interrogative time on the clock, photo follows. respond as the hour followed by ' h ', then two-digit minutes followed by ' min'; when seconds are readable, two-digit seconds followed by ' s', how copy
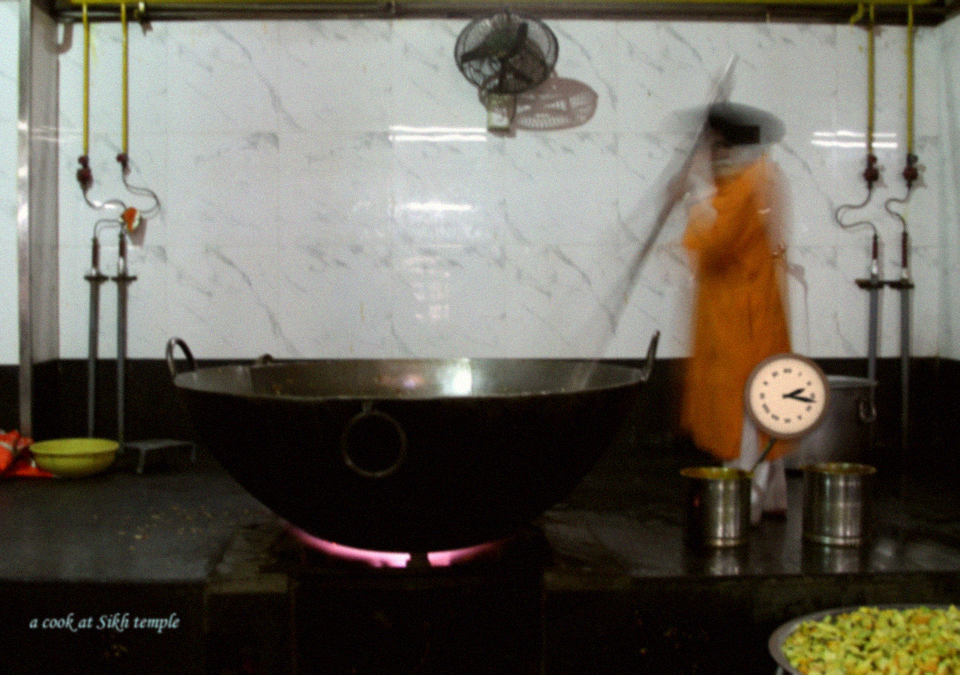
2 h 17 min
